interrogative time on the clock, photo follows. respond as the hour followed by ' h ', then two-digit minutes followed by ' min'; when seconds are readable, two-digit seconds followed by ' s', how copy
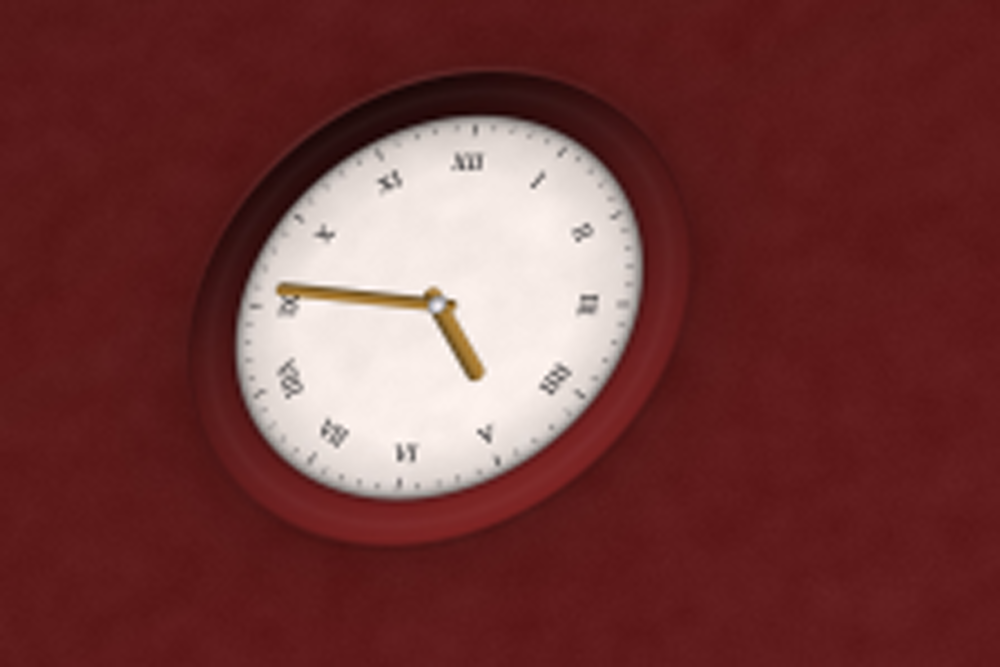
4 h 46 min
